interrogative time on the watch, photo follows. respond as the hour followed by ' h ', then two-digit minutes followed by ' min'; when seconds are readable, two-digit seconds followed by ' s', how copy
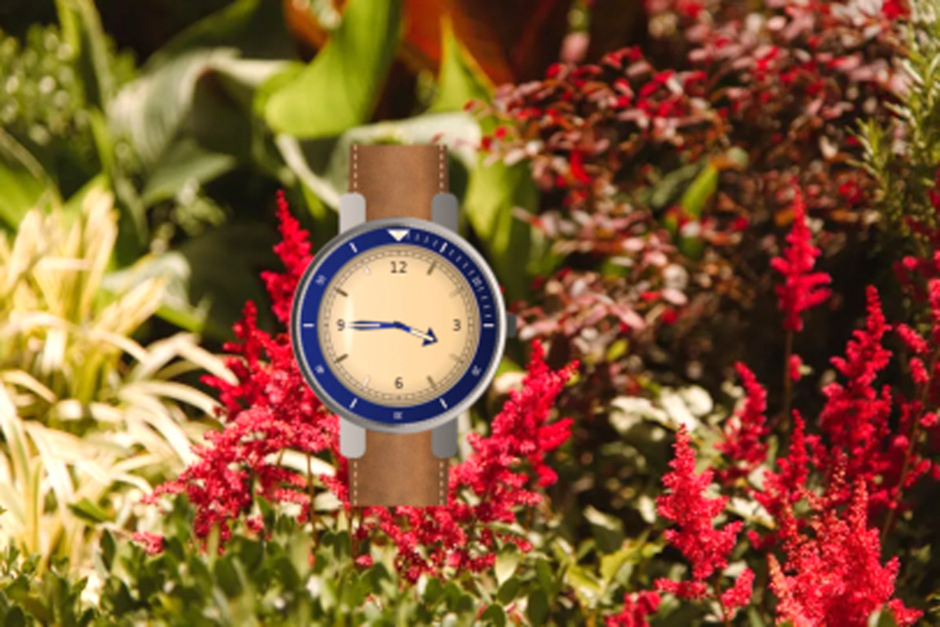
3 h 45 min
